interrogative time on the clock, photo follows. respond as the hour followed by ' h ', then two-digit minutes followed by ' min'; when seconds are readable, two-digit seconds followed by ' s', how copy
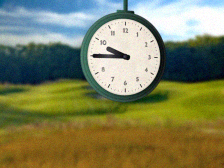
9 h 45 min
